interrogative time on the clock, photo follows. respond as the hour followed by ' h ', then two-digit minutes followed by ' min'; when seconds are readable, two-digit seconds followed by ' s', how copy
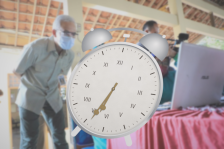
6 h 34 min
